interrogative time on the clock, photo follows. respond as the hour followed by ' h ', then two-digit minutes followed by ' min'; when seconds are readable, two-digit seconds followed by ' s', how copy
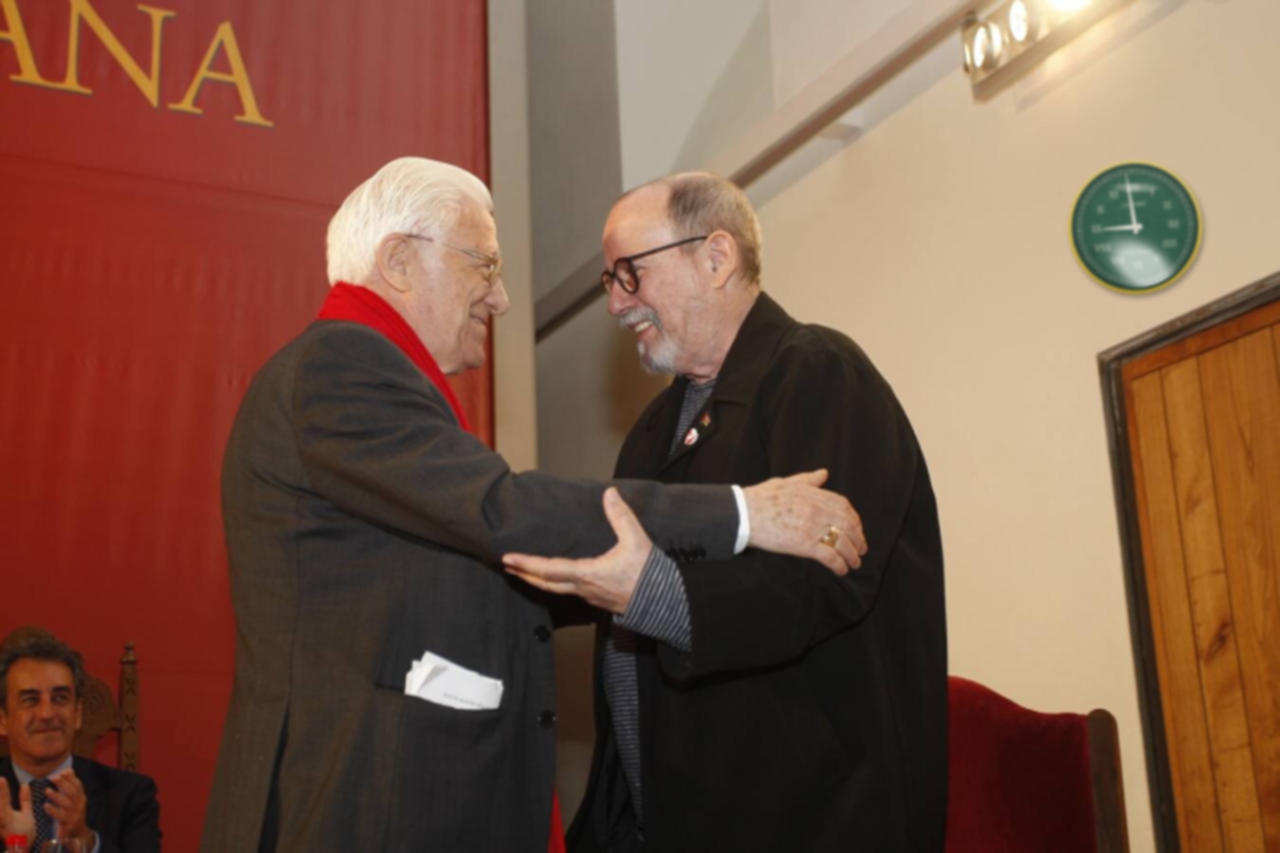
8 h 59 min
